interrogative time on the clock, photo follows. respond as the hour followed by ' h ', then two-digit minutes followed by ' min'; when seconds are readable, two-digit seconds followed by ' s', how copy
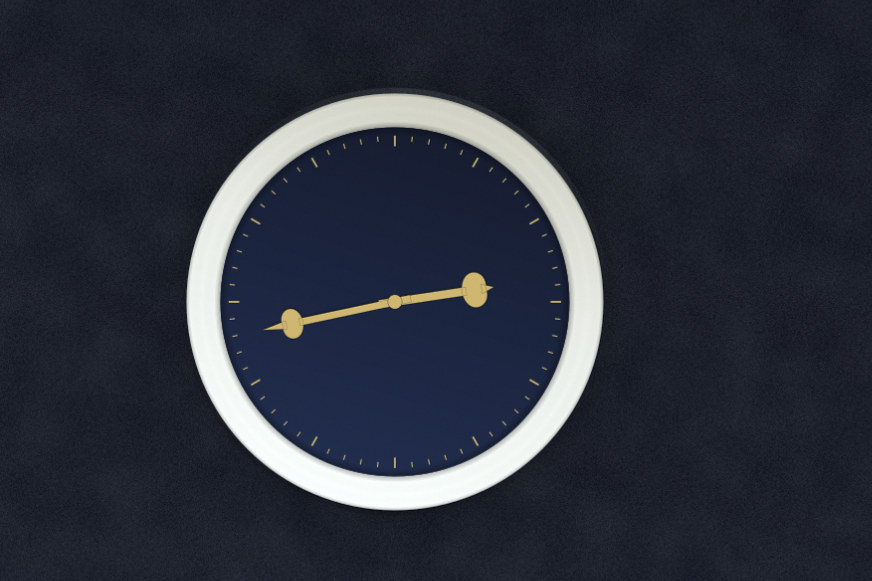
2 h 43 min
